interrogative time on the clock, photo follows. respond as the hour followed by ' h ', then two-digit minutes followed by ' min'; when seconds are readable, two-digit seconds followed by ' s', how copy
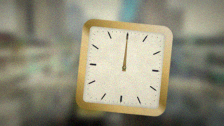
12 h 00 min
